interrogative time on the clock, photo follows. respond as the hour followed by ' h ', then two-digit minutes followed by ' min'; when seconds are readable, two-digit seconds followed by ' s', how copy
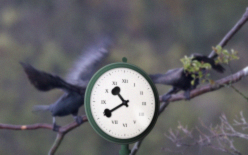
10 h 40 min
